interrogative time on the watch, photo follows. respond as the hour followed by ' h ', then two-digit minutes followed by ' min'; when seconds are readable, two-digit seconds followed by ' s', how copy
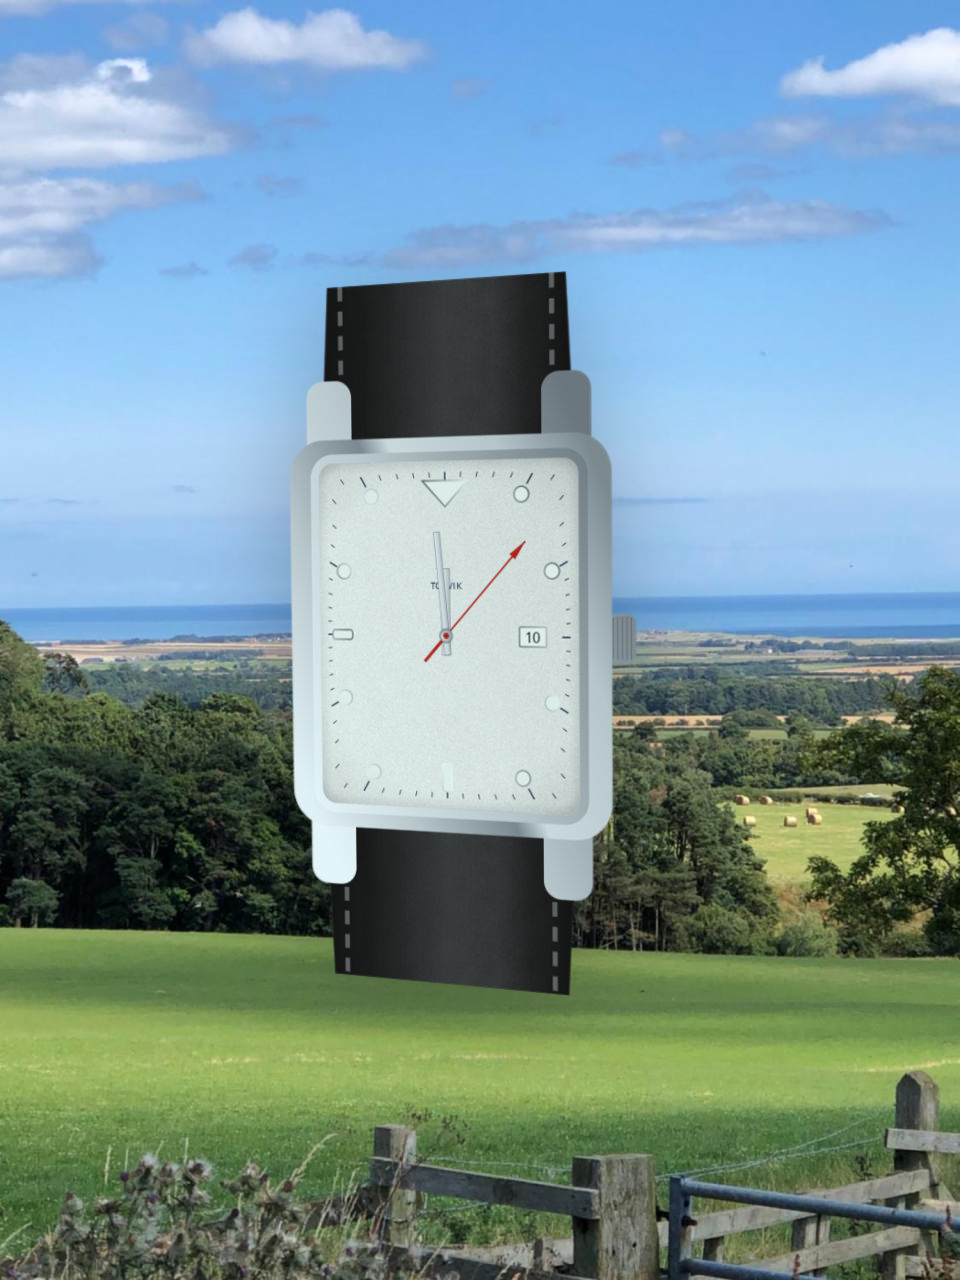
11 h 59 min 07 s
